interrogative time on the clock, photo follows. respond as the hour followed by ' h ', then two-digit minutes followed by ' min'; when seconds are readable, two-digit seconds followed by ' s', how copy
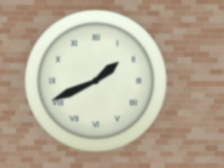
1 h 41 min
